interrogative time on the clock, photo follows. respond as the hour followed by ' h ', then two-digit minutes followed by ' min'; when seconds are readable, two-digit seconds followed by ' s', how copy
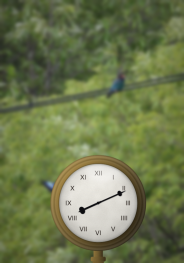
8 h 11 min
